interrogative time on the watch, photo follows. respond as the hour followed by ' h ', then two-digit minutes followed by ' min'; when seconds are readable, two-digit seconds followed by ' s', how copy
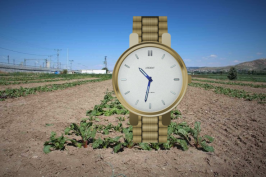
10 h 32 min
